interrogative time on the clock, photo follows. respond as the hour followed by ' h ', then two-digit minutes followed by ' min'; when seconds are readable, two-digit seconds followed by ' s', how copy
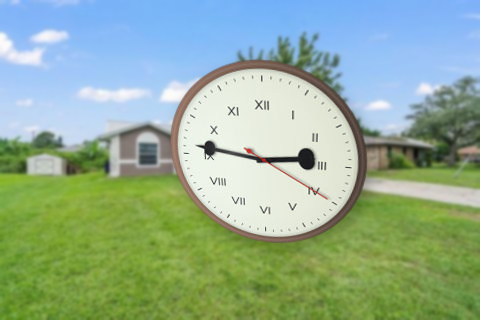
2 h 46 min 20 s
